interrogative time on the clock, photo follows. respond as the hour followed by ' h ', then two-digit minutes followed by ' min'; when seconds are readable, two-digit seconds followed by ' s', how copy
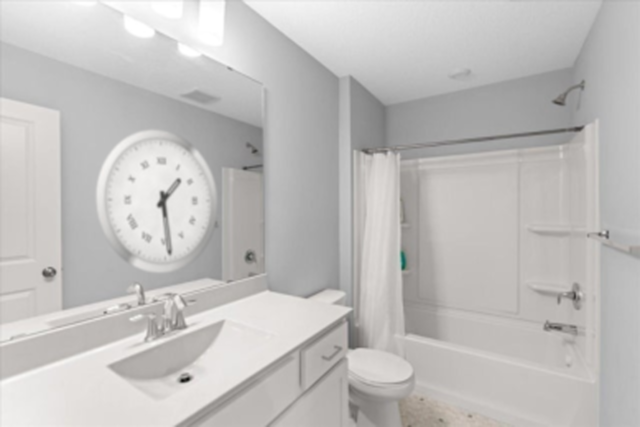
1 h 29 min
